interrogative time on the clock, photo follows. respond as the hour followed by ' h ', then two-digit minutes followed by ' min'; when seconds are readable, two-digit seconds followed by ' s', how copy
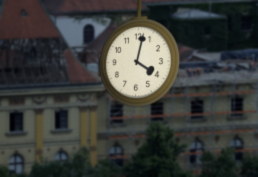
4 h 02 min
